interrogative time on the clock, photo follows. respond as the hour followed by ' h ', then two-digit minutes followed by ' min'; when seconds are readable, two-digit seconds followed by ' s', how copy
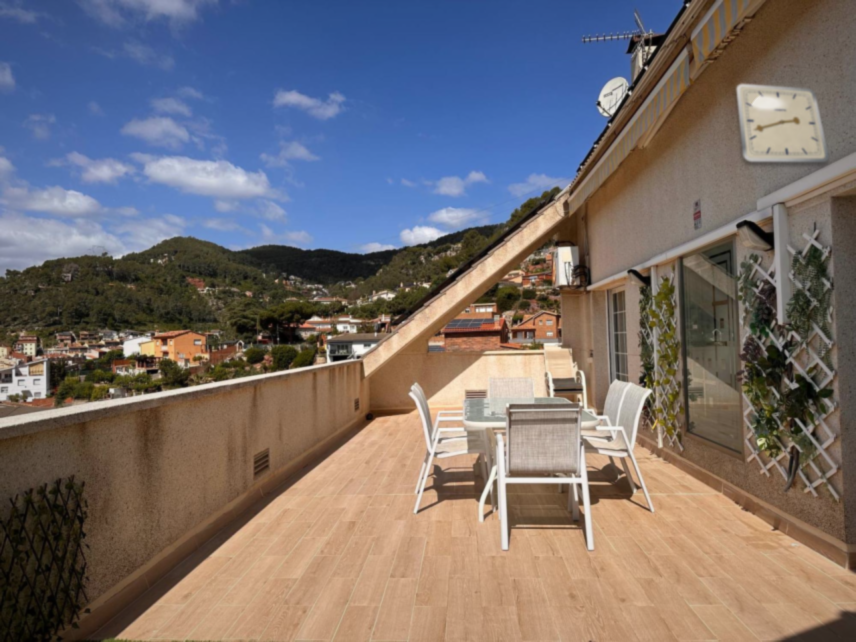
2 h 42 min
